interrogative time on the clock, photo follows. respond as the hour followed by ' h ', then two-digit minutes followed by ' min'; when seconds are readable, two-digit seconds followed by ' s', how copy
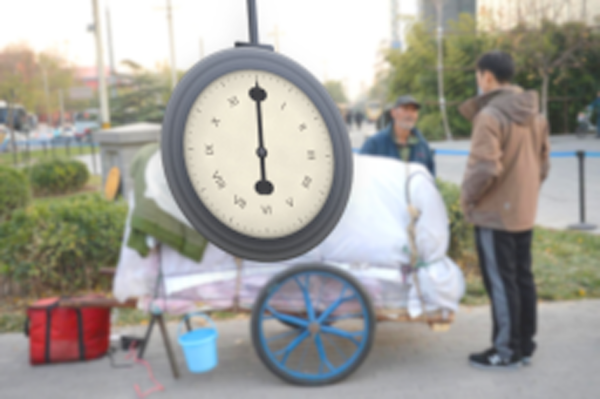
6 h 00 min
